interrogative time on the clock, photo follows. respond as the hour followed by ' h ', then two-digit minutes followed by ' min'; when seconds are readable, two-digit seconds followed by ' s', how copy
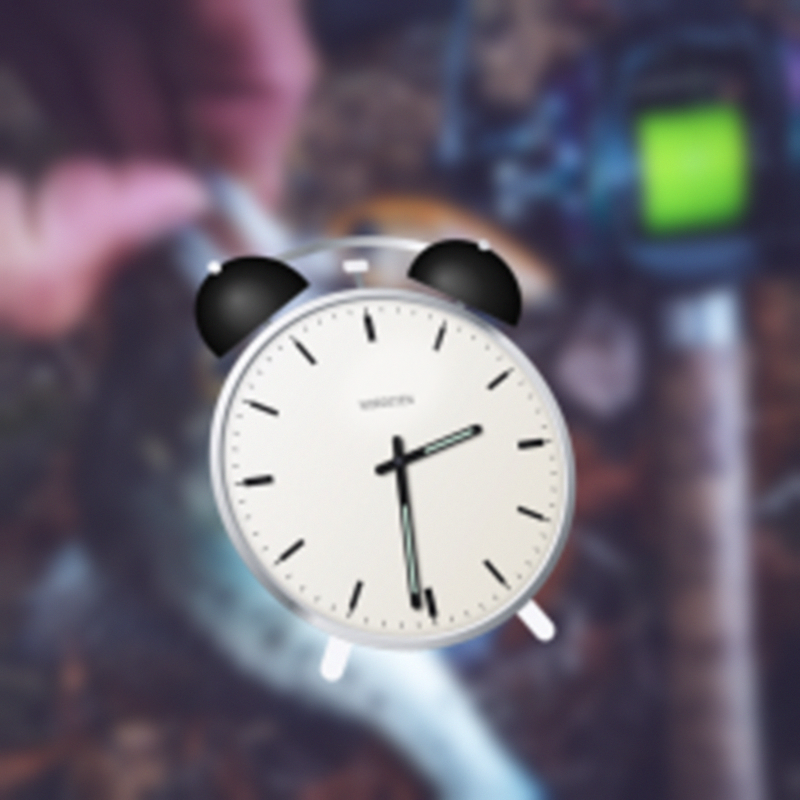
2 h 31 min
